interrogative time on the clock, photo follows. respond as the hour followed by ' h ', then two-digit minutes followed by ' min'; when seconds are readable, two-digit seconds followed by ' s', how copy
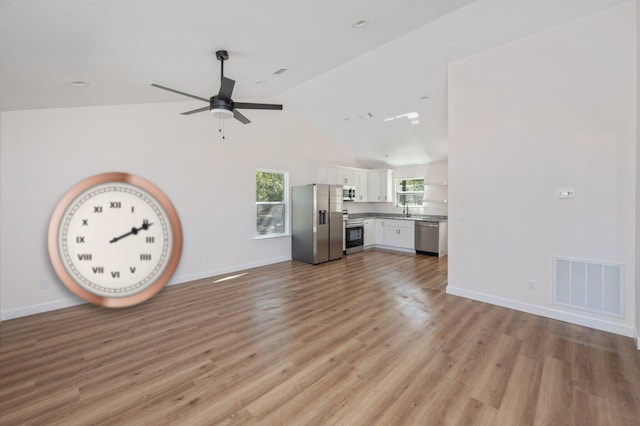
2 h 11 min
